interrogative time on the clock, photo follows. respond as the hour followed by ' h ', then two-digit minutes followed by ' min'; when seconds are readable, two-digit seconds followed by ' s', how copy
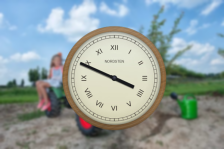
3 h 49 min
